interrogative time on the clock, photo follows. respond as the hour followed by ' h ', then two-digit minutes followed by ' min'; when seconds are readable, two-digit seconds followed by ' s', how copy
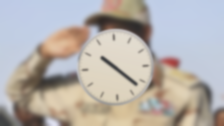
10 h 22 min
